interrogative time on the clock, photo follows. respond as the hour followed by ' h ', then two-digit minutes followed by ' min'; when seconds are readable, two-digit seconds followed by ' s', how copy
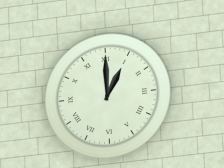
1 h 00 min
